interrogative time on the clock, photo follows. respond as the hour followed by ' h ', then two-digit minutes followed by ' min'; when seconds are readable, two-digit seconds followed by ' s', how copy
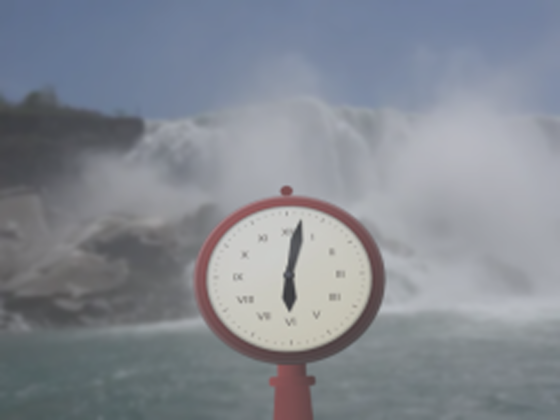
6 h 02 min
